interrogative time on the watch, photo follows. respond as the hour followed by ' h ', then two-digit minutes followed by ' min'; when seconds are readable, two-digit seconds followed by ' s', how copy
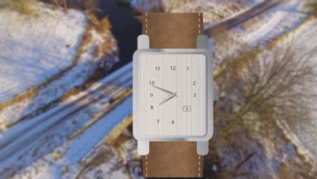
7 h 49 min
